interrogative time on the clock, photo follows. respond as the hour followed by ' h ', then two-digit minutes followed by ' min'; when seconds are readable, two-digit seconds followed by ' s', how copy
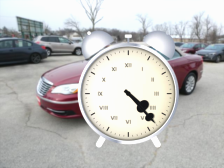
4 h 23 min
